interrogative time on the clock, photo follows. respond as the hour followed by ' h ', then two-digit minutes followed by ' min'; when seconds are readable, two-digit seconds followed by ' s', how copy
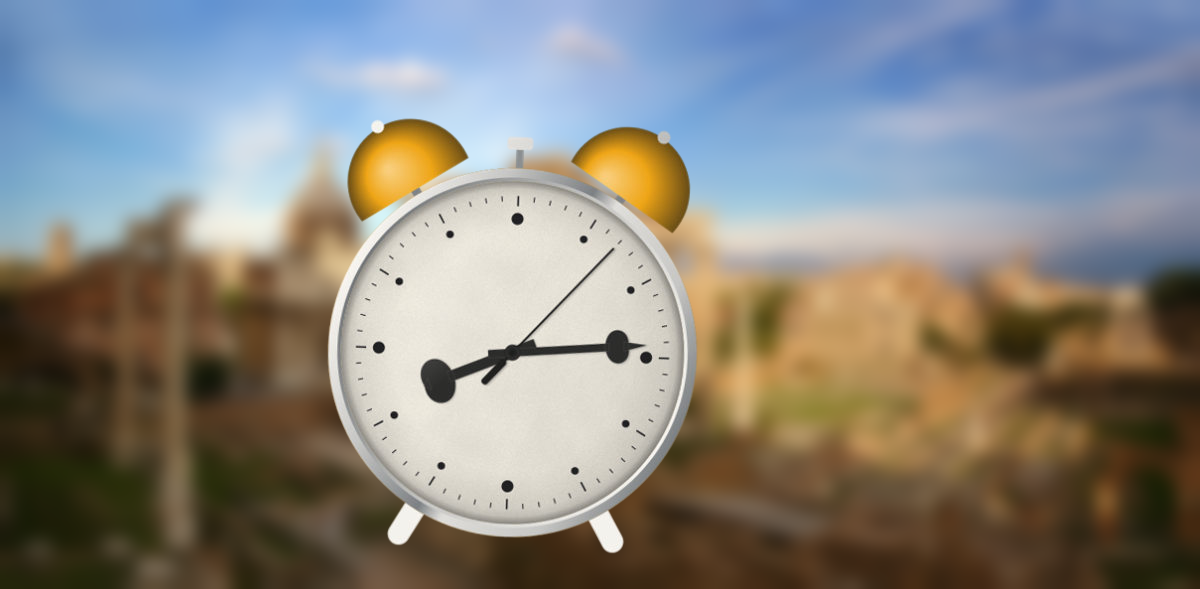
8 h 14 min 07 s
